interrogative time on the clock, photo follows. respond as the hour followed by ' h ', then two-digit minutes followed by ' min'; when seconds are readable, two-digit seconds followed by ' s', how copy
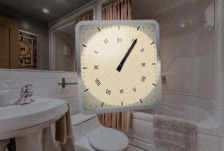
1 h 06 min
